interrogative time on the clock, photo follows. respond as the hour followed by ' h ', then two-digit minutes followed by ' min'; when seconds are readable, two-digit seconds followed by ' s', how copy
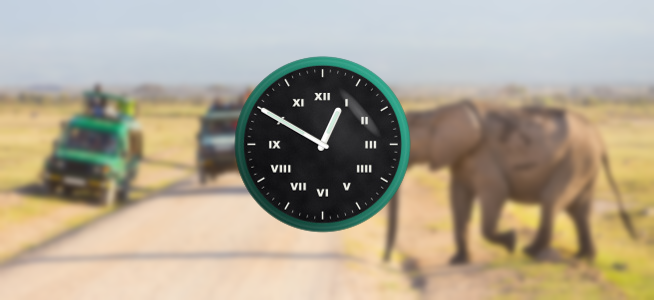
12 h 50 min
